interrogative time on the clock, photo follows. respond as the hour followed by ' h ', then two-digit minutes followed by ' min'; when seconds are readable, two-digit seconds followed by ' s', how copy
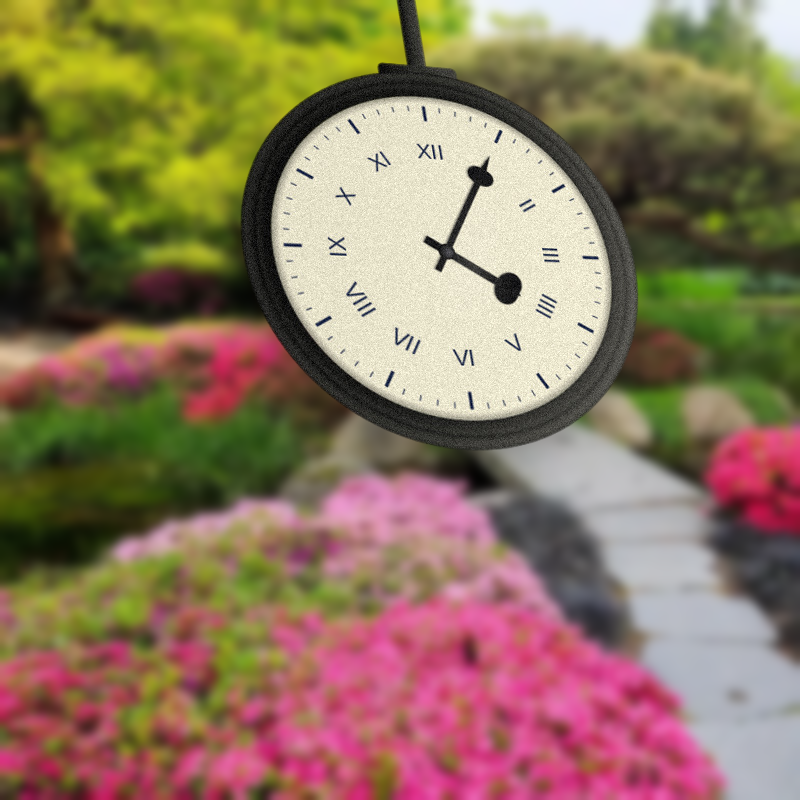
4 h 05 min
